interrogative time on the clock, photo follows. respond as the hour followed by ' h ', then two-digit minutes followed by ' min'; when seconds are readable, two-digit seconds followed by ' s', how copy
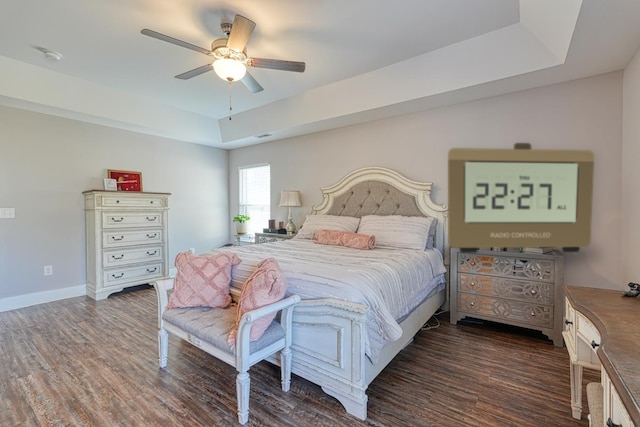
22 h 27 min
